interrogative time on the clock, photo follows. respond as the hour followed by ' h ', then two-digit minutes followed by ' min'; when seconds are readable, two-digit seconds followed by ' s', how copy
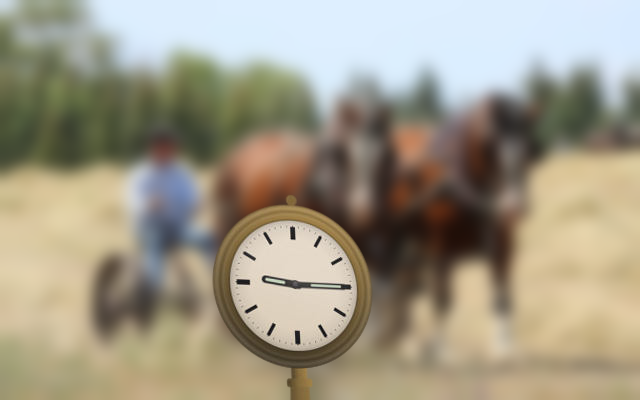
9 h 15 min
